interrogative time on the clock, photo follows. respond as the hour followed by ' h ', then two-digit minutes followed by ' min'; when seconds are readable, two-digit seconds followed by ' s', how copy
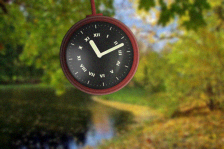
11 h 12 min
